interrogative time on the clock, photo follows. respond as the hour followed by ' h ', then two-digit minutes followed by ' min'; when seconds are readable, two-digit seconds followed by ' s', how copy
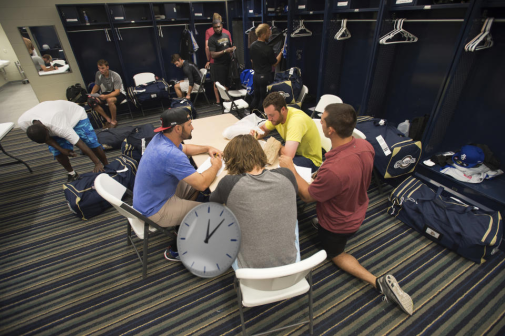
12 h 07 min
